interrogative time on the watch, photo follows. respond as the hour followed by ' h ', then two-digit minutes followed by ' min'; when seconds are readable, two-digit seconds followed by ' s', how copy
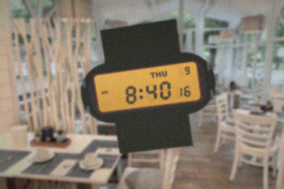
8 h 40 min 16 s
